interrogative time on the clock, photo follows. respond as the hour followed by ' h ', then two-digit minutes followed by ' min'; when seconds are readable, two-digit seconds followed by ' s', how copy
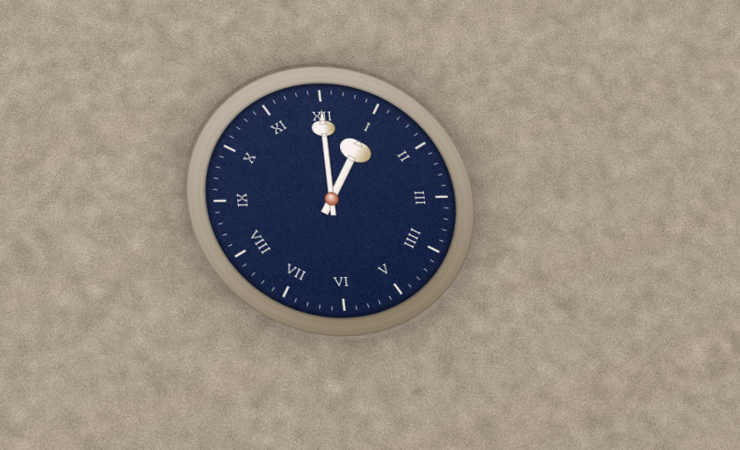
1 h 00 min
